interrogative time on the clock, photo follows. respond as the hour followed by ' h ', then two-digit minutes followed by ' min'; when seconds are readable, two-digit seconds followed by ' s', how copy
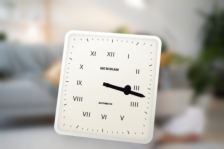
3 h 17 min
